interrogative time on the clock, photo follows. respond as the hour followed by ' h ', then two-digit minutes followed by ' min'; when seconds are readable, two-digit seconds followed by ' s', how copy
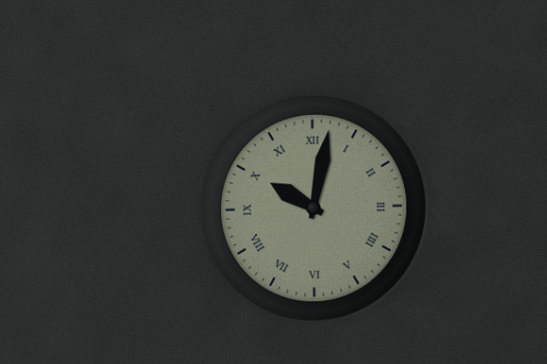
10 h 02 min
